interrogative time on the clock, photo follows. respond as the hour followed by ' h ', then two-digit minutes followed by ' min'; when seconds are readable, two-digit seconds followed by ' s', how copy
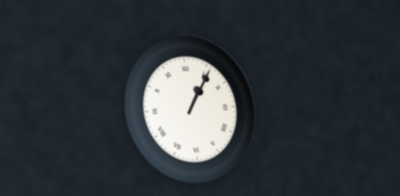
1 h 06 min
